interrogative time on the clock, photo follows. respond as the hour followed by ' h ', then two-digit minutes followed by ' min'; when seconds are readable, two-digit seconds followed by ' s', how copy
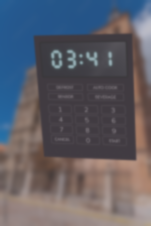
3 h 41 min
